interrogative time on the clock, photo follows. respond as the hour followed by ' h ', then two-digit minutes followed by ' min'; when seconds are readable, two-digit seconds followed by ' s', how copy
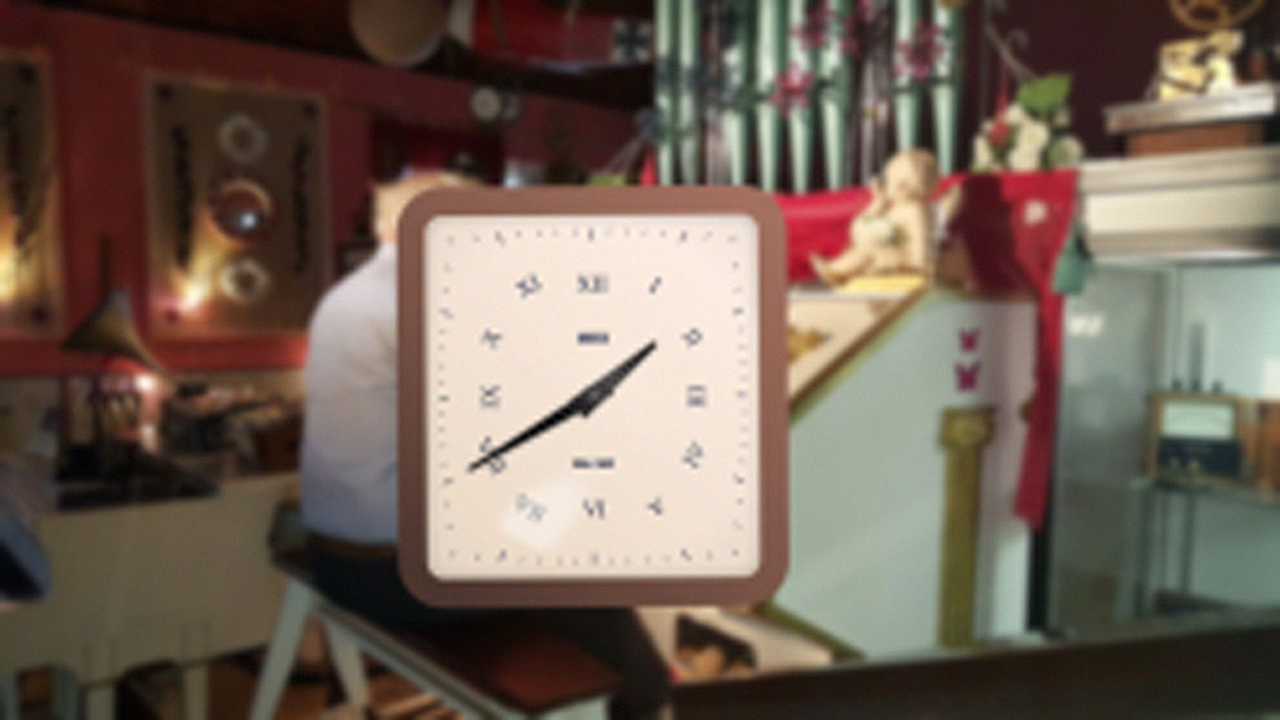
1 h 40 min
